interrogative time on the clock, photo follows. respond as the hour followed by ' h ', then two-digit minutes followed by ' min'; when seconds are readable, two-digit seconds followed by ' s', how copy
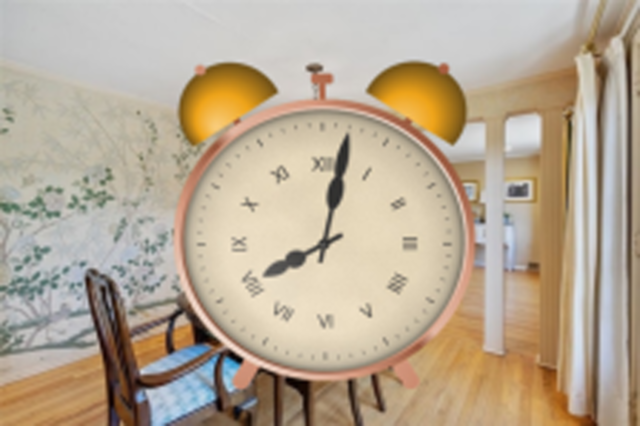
8 h 02 min
